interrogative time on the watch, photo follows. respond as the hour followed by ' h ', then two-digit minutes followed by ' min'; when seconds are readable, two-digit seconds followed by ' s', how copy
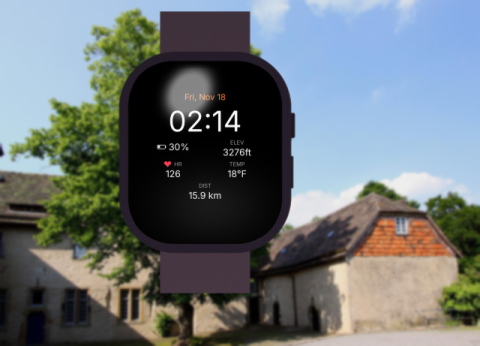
2 h 14 min
